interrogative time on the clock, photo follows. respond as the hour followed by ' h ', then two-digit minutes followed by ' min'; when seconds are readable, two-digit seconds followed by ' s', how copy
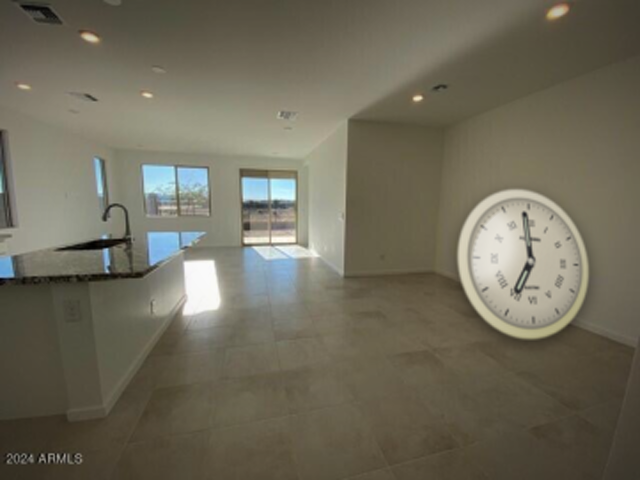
6 h 59 min
